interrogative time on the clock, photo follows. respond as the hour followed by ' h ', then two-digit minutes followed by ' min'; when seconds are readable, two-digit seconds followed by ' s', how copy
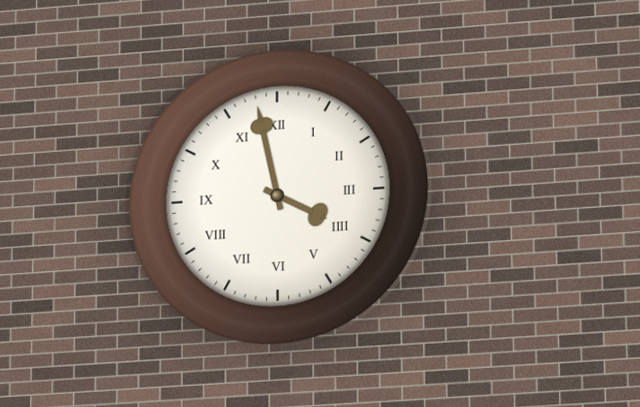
3 h 58 min
